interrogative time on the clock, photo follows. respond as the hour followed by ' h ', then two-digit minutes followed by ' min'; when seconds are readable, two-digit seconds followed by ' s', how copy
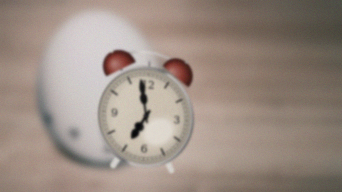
6 h 58 min
